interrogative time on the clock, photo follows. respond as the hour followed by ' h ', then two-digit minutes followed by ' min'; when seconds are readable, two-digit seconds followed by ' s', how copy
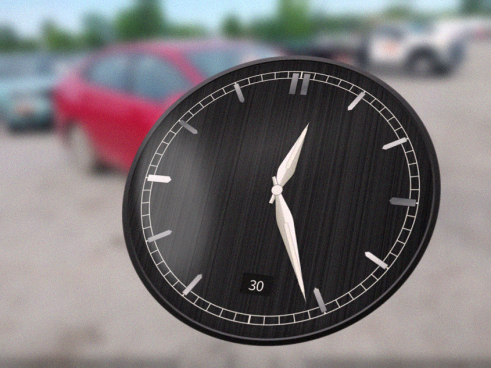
12 h 26 min
